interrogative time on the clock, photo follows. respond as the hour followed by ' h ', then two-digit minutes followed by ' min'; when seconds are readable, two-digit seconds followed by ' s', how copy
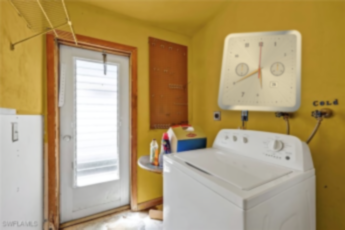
5 h 40 min
